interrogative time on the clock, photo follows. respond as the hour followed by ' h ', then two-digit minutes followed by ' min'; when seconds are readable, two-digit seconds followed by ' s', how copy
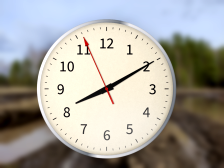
8 h 09 min 56 s
